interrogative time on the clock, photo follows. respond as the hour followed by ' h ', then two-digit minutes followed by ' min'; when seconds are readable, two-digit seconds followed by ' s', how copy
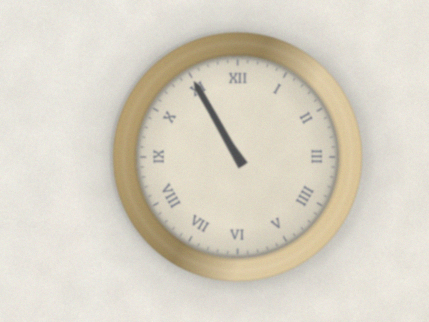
10 h 55 min
